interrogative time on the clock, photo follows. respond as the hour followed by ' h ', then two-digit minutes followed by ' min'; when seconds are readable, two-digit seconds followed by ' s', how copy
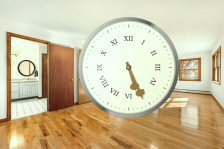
5 h 26 min
